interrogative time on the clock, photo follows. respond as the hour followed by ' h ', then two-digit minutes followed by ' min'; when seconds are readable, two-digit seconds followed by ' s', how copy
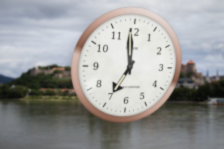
6 h 59 min
